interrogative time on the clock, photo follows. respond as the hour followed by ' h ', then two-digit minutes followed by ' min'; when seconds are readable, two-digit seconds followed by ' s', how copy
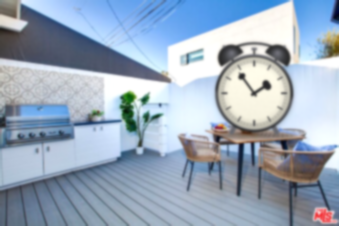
1 h 54 min
